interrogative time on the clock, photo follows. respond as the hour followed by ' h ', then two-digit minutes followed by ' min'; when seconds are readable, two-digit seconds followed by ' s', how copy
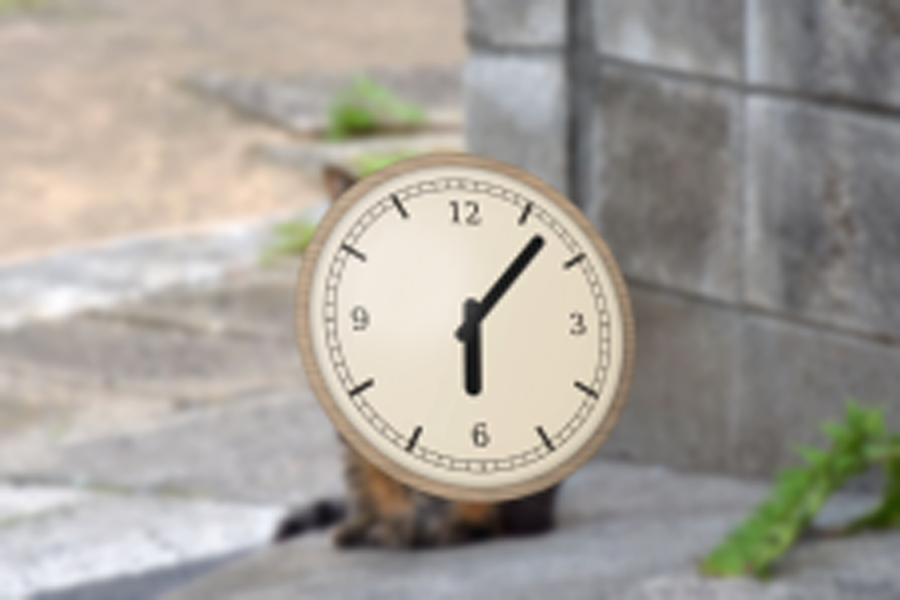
6 h 07 min
